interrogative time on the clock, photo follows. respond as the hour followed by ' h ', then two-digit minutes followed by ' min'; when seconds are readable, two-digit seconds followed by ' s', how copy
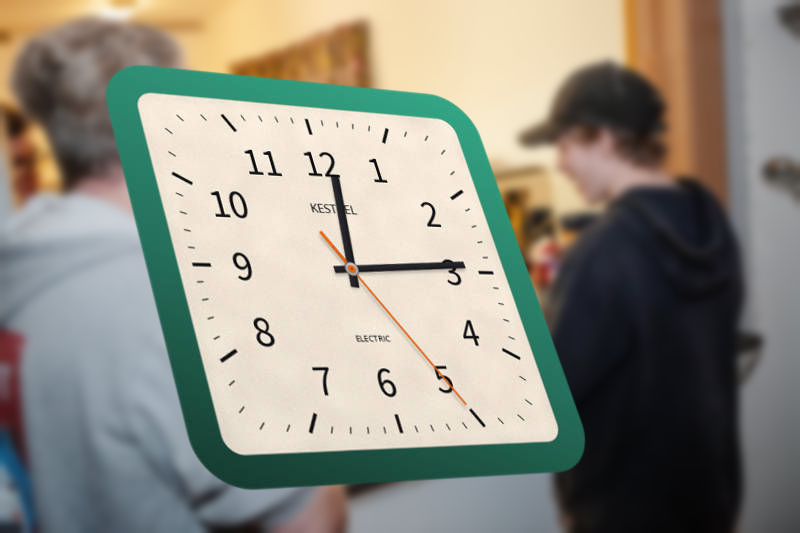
12 h 14 min 25 s
